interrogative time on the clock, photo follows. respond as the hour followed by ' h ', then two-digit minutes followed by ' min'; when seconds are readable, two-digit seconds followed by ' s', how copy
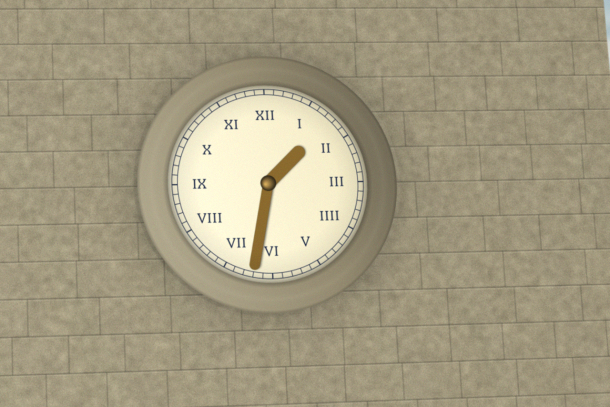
1 h 32 min
